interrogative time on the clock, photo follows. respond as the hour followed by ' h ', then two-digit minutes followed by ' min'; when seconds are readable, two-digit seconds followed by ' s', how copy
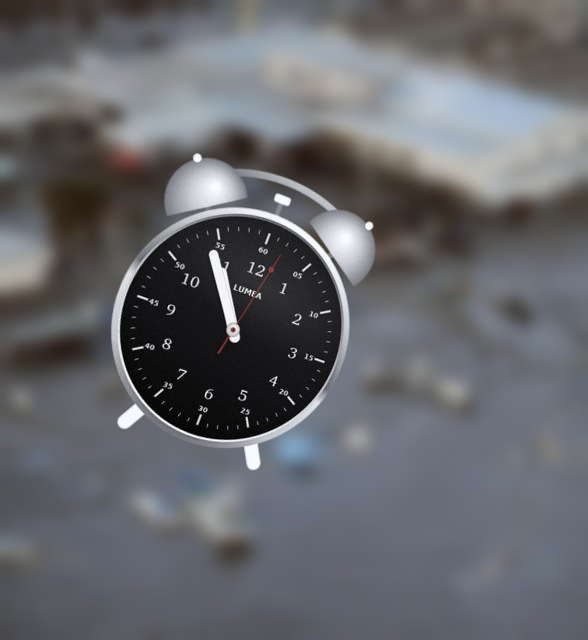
10 h 54 min 02 s
